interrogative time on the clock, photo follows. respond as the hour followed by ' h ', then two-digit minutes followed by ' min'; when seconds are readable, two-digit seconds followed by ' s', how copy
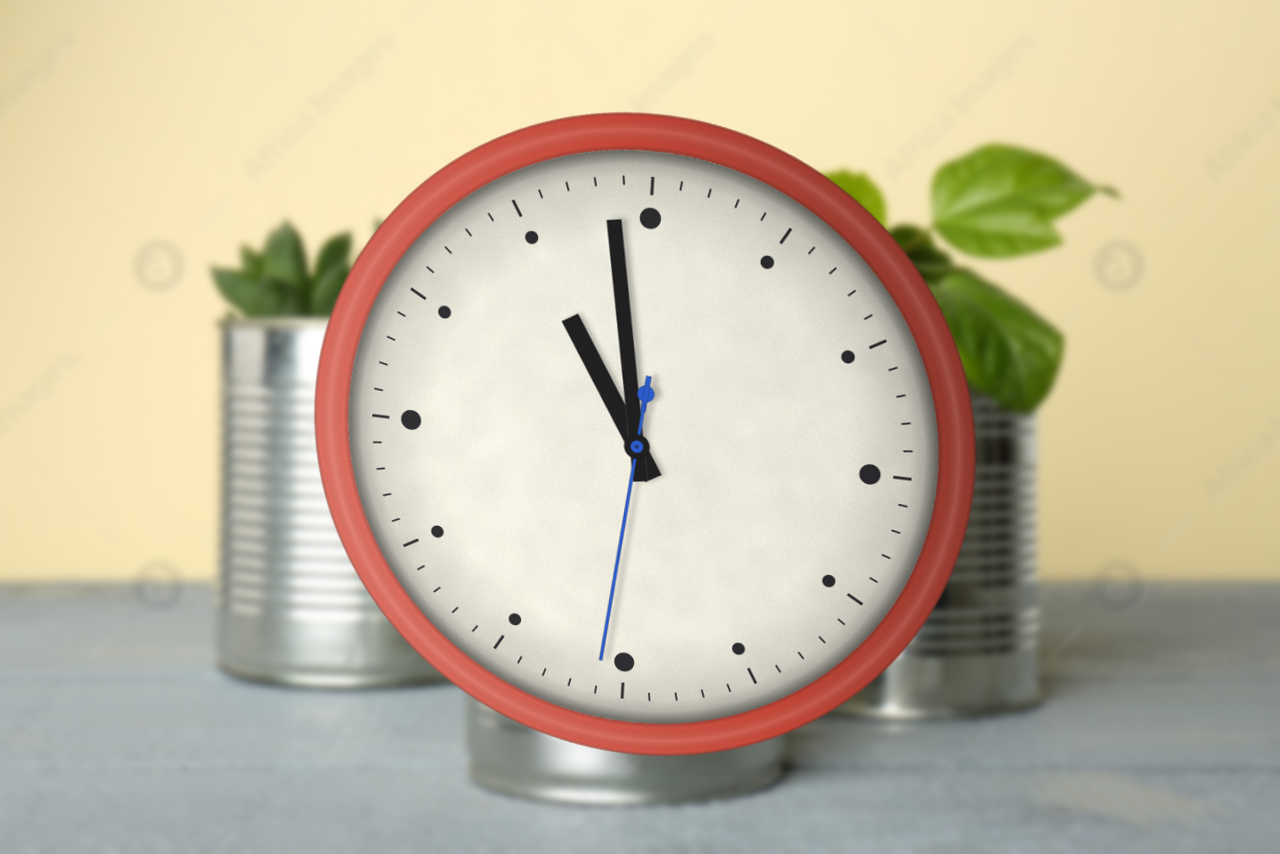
10 h 58 min 31 s
